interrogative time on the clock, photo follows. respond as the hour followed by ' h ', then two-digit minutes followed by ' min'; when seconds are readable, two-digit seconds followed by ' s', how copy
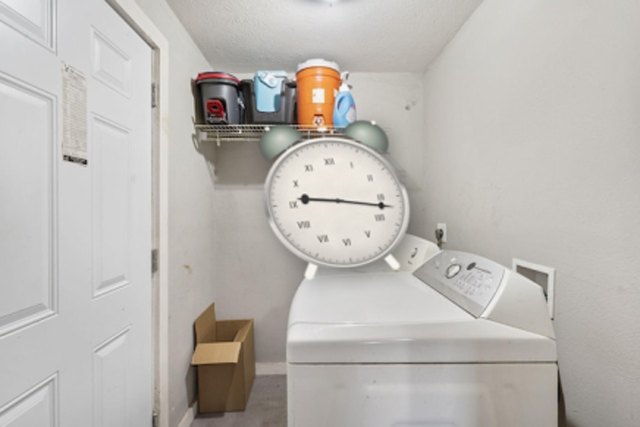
9 h 17 min
